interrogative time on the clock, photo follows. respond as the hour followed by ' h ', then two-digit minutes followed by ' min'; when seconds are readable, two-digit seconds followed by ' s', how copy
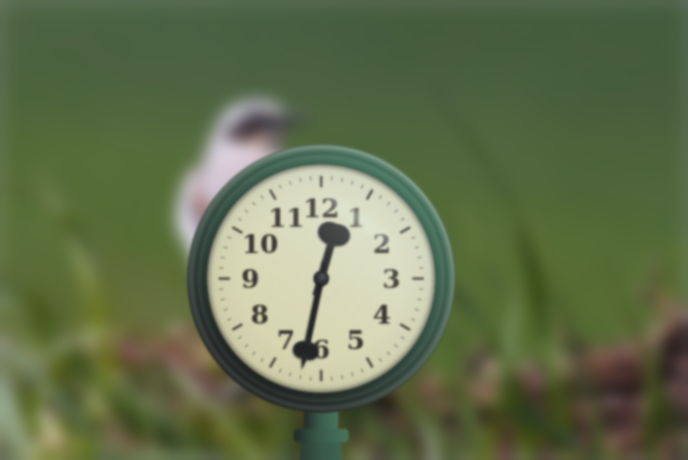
12 h 32 min
